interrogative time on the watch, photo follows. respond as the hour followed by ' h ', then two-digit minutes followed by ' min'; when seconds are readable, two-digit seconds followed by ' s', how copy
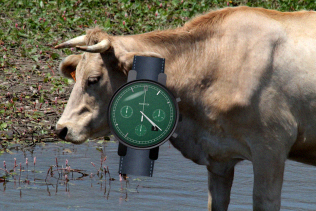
4 h 21 min
